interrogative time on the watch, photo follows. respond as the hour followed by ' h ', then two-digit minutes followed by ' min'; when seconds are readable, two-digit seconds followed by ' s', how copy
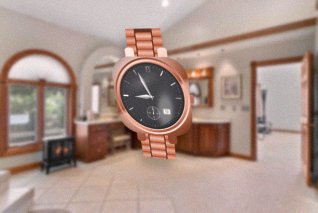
8 h 56 min
